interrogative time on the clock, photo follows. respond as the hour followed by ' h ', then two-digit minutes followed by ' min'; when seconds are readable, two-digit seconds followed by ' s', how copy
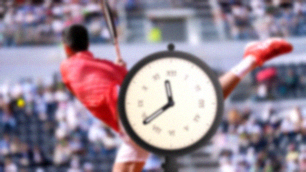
11 h 39 min
